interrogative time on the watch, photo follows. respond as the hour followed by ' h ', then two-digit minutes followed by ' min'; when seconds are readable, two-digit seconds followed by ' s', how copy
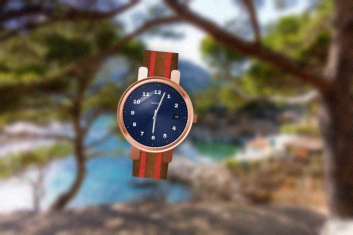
6 h 03 min
